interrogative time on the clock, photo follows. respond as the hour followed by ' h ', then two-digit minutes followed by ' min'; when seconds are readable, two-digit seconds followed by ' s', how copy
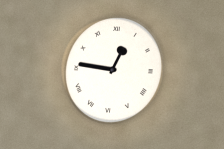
12 h 46 min
